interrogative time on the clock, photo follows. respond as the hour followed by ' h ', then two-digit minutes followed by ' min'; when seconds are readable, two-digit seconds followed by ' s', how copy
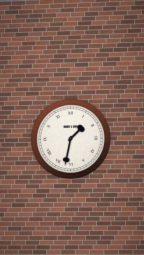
1 h 32 min
